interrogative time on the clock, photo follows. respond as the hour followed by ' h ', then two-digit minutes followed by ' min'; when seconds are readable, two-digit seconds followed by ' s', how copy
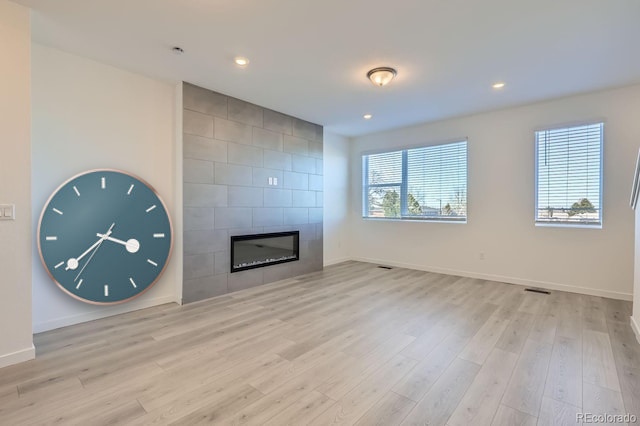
3 h 38 min 36 s
